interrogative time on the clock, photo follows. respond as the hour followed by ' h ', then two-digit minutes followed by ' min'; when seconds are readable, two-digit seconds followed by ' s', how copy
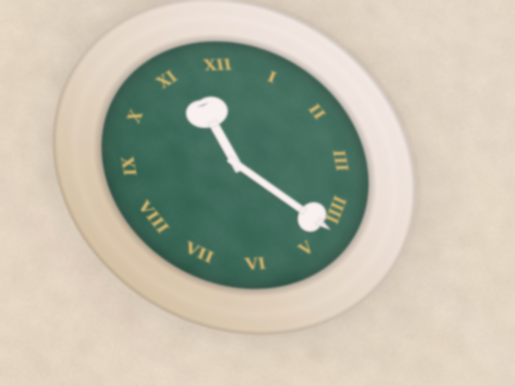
11 h 22 min
